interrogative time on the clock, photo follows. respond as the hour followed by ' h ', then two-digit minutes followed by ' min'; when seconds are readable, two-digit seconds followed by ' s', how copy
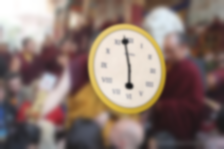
5 h 58 min
